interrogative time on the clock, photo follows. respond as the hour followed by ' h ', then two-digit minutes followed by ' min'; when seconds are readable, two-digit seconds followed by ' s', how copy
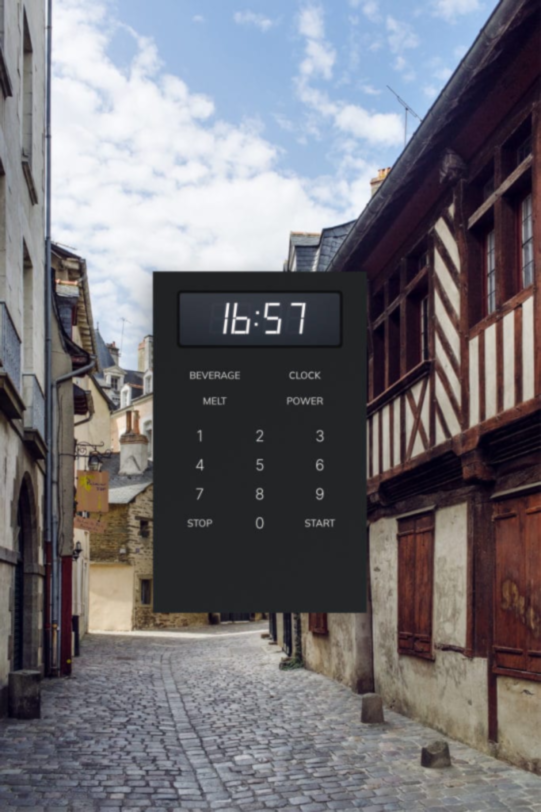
16 h 57 min
